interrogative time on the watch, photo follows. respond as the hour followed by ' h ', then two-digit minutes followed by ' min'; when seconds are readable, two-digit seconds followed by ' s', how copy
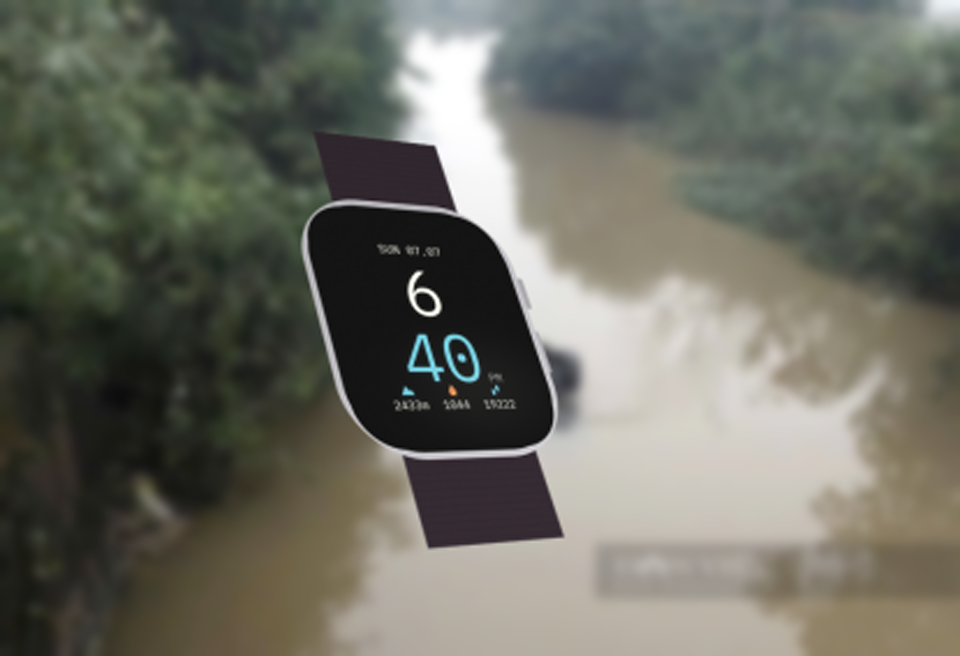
6 h 40 min
